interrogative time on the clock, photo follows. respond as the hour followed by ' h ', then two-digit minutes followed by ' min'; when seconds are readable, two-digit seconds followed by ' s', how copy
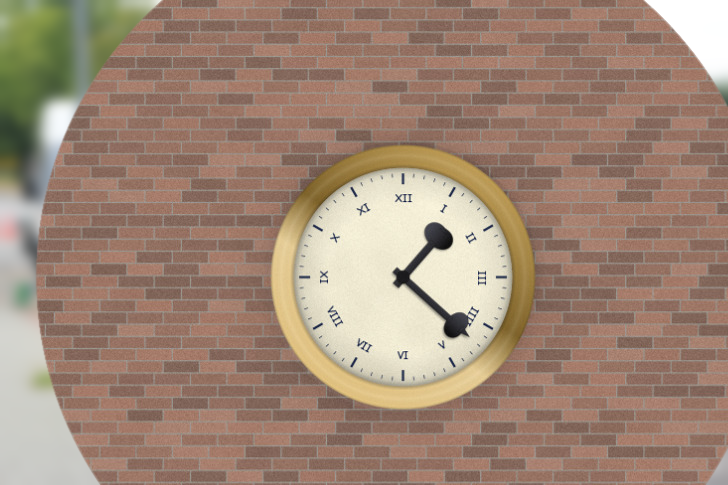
1 h 22 min
